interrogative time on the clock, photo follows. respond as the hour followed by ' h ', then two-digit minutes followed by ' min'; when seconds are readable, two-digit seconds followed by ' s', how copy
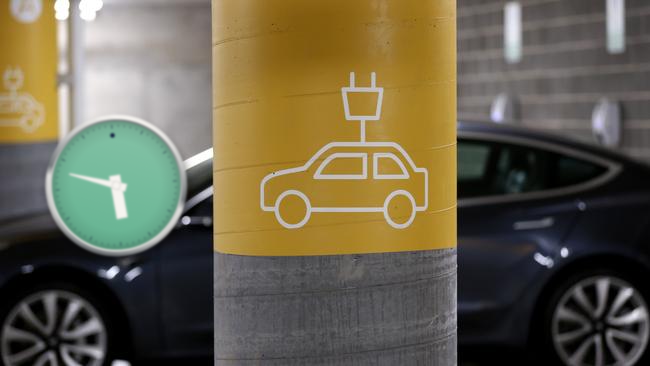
5 h 48 min
